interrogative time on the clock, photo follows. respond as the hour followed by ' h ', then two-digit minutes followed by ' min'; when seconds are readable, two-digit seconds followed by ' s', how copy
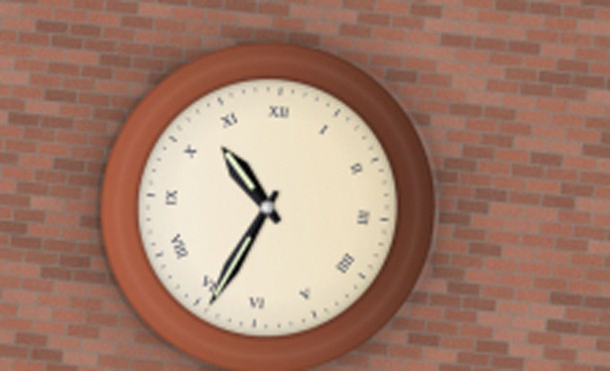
10 h 34 min
